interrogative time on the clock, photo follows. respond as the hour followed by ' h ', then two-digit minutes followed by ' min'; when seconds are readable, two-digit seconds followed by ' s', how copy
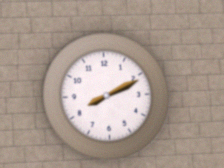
8 h 11 min
